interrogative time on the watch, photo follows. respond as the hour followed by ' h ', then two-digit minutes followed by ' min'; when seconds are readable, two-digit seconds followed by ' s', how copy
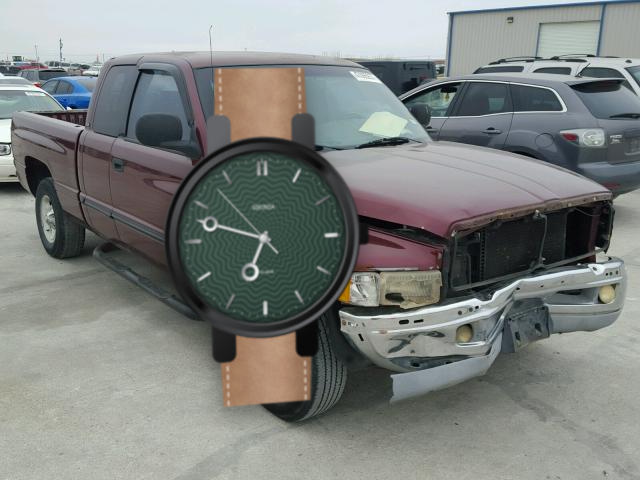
6 h 47 min 53 s
